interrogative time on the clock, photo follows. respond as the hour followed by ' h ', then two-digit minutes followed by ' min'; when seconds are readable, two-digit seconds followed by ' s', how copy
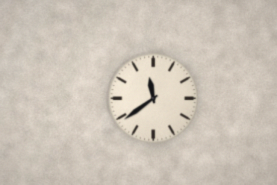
11 h 39 min
